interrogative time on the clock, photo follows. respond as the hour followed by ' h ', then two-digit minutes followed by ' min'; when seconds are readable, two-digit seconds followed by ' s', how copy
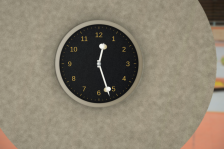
12 h 27 min
